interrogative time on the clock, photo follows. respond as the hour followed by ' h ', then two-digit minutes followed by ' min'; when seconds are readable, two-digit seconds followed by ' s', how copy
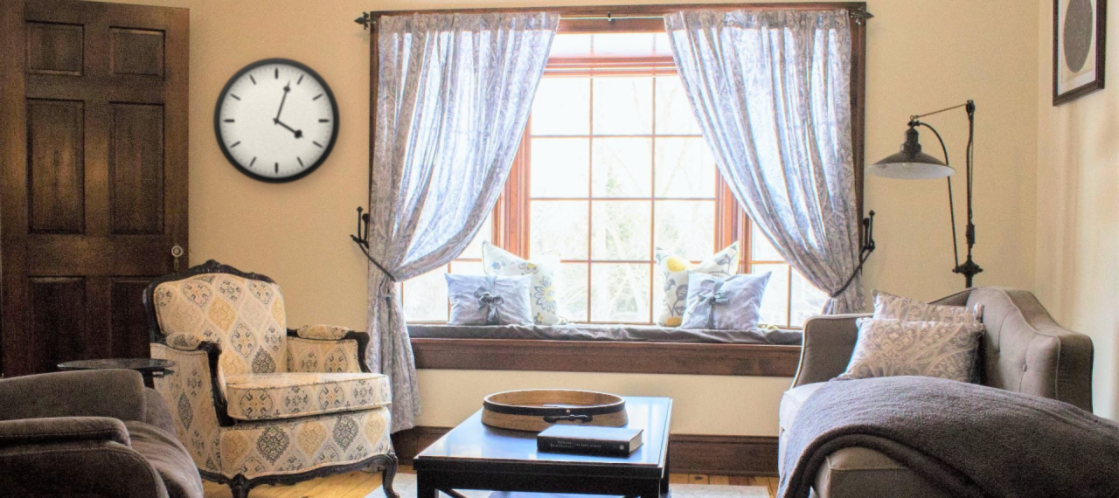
4 h 03 min
